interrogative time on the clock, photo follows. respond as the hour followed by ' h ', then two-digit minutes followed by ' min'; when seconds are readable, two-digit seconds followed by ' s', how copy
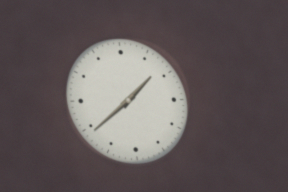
1 h 39 min
